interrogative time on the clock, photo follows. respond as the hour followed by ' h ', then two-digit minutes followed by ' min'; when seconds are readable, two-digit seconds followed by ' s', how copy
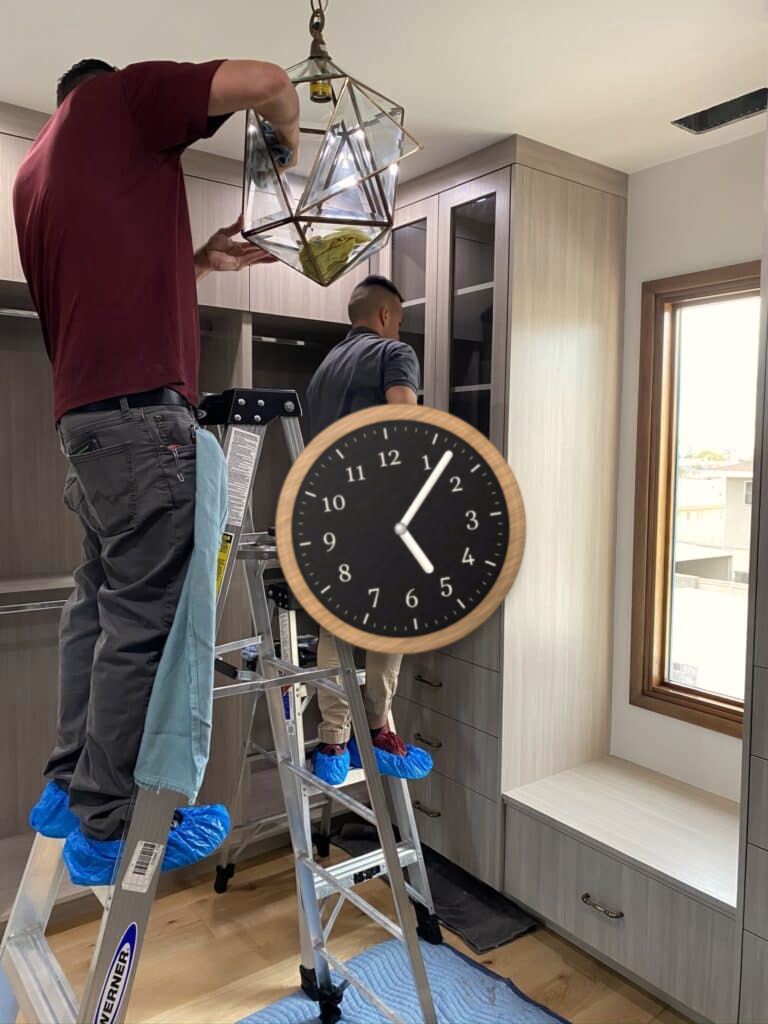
5 h 07 min
